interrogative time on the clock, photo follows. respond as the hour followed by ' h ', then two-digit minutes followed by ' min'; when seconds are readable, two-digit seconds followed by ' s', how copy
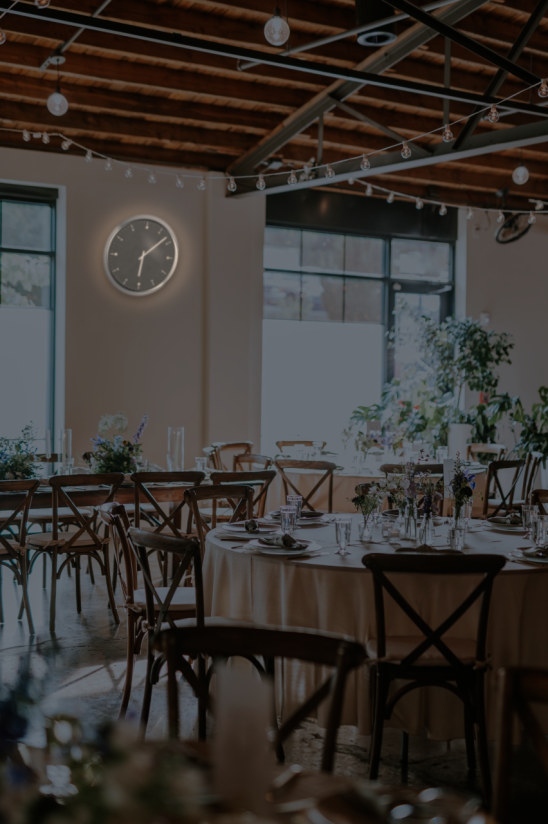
6 h 08 min
